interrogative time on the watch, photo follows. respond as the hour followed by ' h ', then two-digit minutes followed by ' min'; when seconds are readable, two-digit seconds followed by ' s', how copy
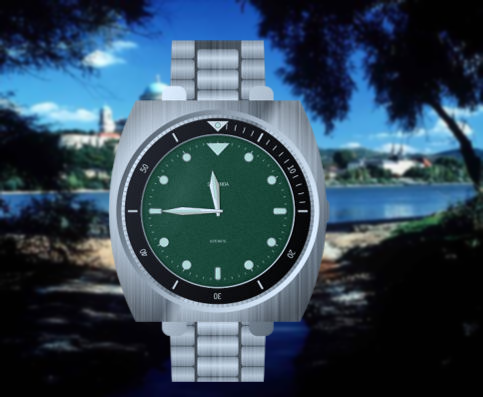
11 h 45 min
